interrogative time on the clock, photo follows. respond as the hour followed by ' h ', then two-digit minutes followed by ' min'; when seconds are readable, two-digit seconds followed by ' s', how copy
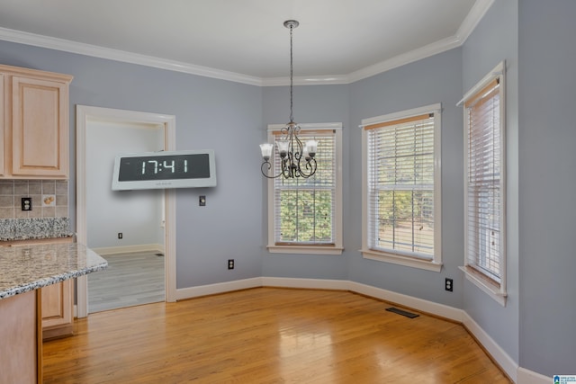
17 h 41 min
